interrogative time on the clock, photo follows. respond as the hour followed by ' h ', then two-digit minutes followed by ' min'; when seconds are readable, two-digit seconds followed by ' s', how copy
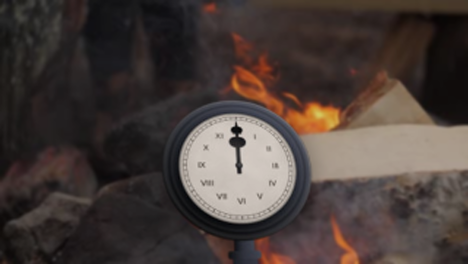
12 h 00 min
